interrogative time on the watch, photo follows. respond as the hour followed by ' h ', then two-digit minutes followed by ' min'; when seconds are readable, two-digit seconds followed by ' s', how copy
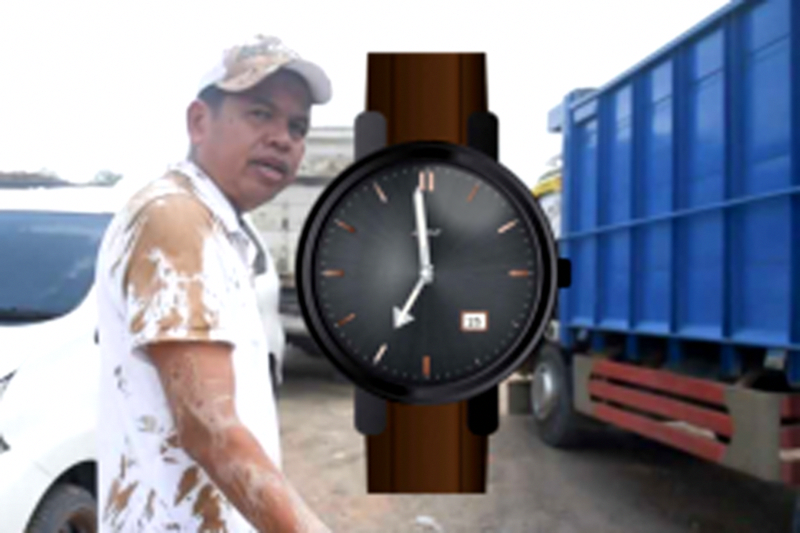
6 h 59 min
